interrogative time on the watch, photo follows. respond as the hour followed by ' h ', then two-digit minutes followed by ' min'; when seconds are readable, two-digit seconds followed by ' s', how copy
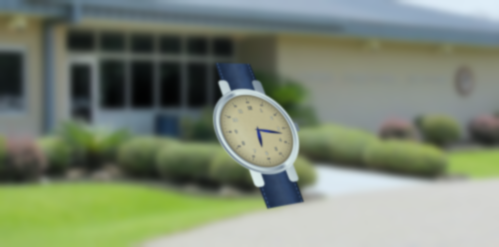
6 h 17 min
